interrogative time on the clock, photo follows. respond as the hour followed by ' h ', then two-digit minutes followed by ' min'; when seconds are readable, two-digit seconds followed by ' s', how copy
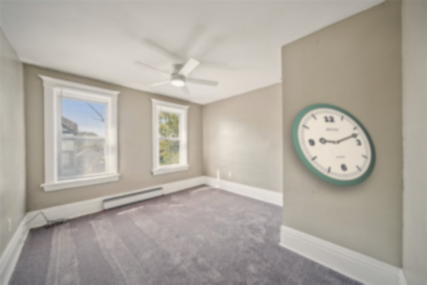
9 h 12 min
